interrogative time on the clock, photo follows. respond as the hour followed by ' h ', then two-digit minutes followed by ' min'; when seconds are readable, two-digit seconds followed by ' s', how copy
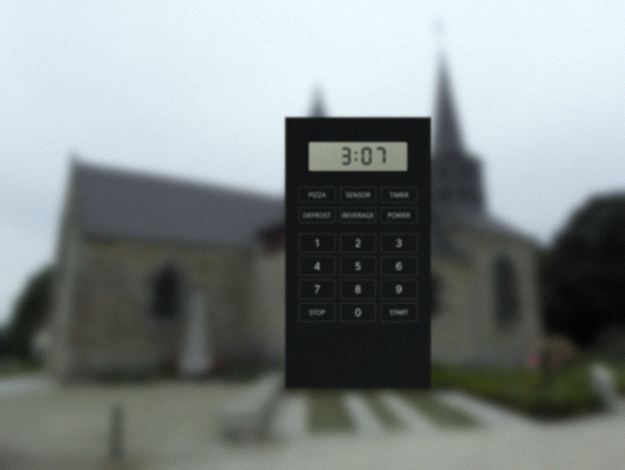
3 h 07 min
